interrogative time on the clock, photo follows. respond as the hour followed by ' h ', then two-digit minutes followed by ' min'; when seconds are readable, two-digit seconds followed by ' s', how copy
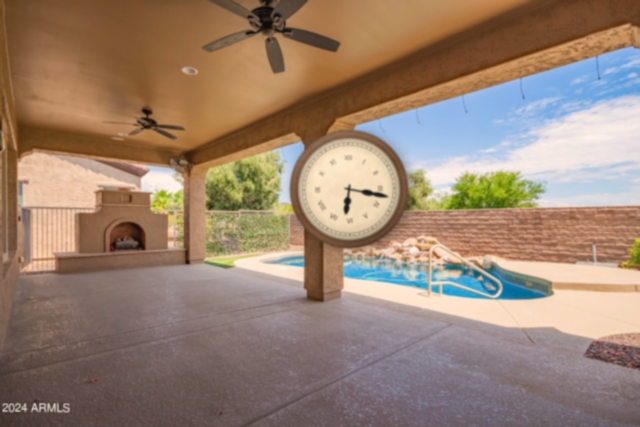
6 h 17 min
